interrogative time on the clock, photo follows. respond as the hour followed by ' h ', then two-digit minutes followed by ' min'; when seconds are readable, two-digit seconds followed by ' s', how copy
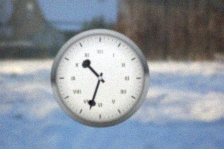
10 h 33 min
